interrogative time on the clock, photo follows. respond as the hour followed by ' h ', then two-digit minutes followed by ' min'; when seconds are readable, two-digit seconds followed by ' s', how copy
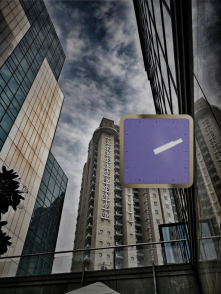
2 h 11 min
